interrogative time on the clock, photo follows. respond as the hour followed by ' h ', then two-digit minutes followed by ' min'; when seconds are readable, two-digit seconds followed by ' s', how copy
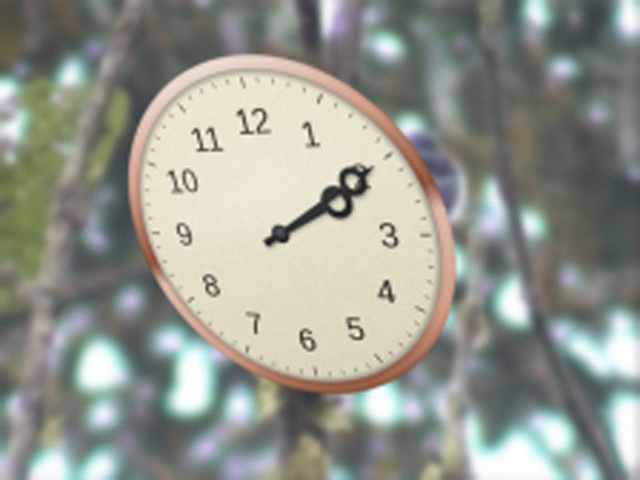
2 h 10 min
